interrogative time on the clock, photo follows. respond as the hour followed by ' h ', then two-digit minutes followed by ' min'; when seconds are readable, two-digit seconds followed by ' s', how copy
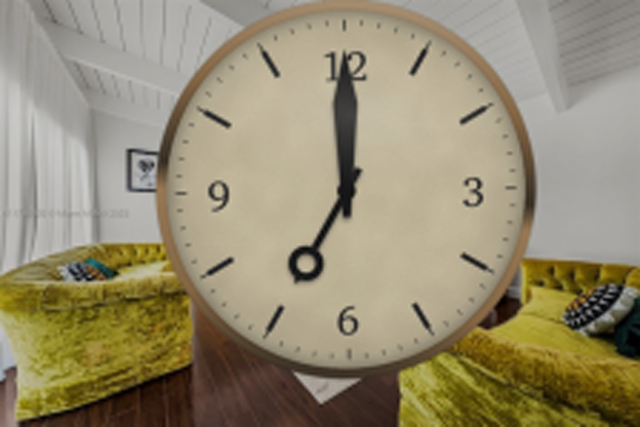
7 h 00 min
